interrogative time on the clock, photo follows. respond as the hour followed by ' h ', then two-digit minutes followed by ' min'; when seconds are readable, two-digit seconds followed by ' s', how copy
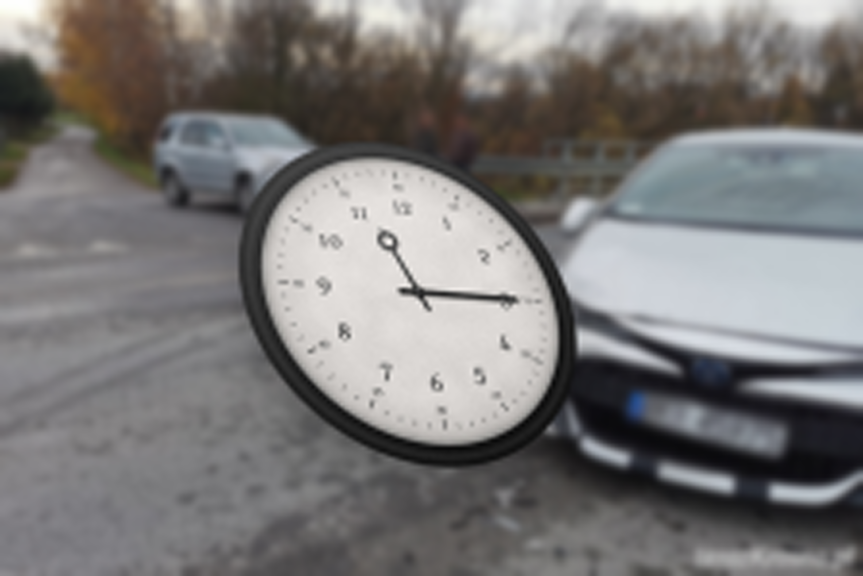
11 h 15 min
